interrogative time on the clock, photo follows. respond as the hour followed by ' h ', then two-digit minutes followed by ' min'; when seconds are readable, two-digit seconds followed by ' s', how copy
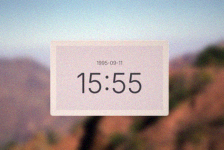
15 h 55 min
